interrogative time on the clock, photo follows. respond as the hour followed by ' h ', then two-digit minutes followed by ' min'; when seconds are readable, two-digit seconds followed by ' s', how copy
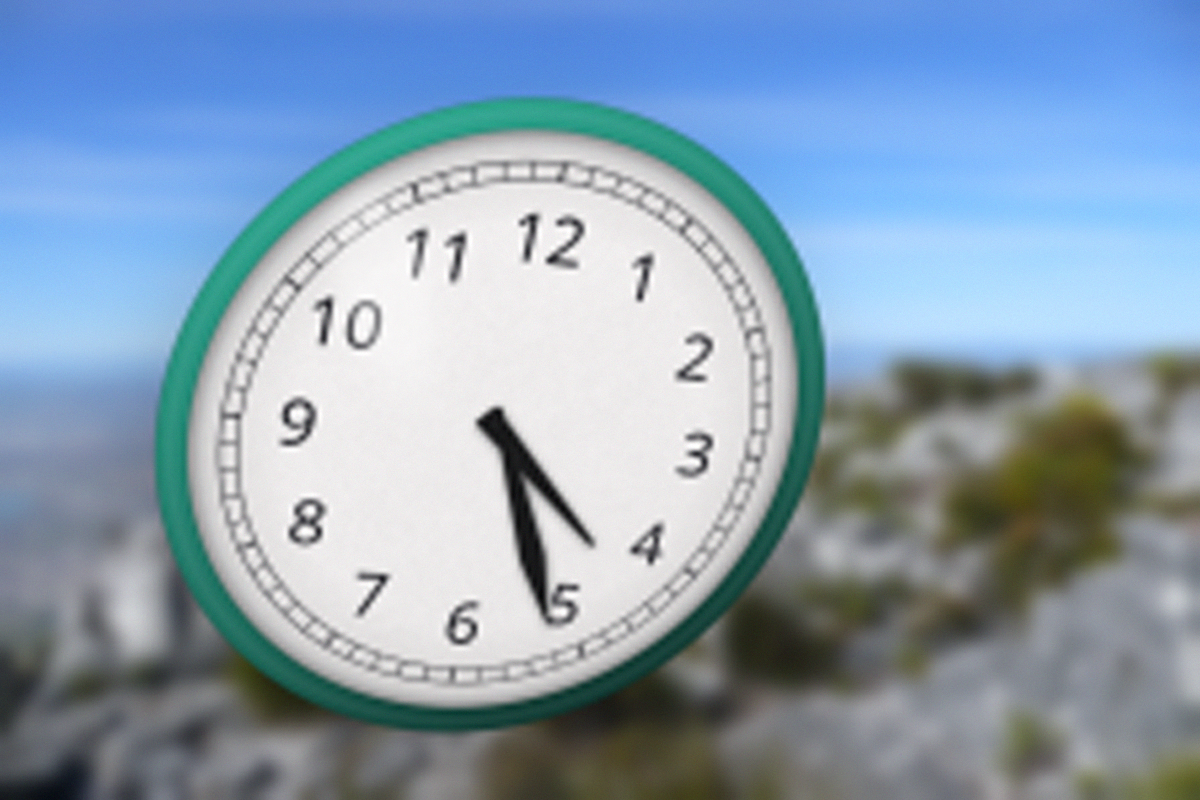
4 h 26 min
